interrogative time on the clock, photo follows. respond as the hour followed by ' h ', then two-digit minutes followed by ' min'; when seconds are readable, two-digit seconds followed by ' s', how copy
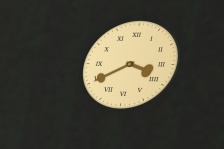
3 h 40 min
